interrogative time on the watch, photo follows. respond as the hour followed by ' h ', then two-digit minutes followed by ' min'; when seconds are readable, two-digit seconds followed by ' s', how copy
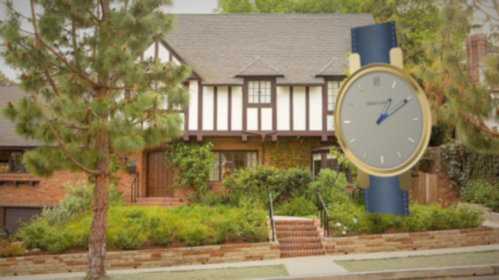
1 h 10 min
